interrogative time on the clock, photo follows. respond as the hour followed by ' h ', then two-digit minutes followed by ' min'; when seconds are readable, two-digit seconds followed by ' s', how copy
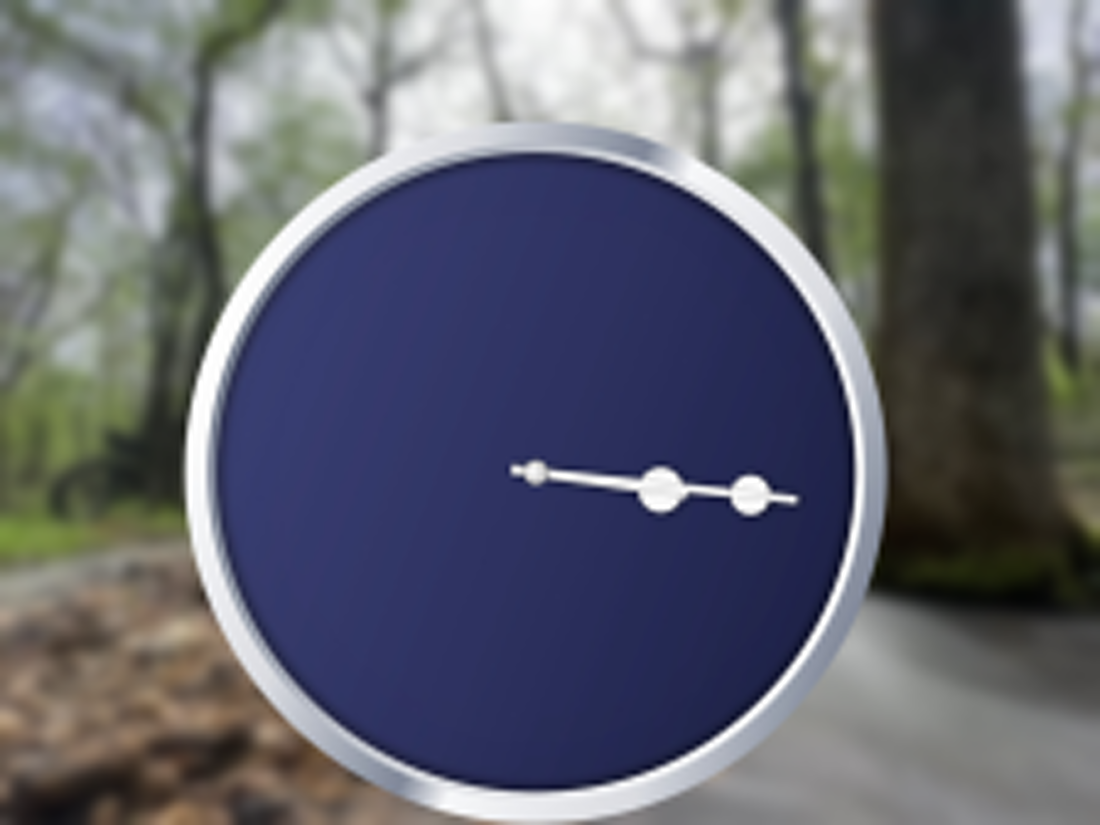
3 h 16 min
